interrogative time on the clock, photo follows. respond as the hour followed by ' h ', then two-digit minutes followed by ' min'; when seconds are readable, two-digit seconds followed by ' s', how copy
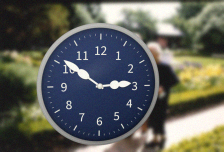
2 h 51 min
